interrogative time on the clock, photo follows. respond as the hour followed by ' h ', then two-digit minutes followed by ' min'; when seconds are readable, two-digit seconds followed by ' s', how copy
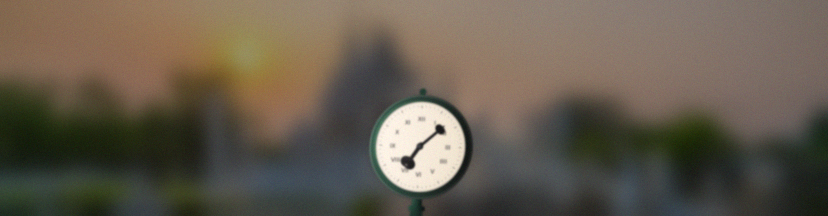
7 h 08 min
